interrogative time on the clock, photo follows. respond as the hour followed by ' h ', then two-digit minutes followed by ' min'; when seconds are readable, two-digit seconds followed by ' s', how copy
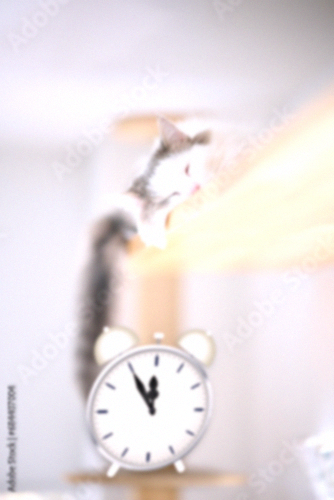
11 h 55 min
